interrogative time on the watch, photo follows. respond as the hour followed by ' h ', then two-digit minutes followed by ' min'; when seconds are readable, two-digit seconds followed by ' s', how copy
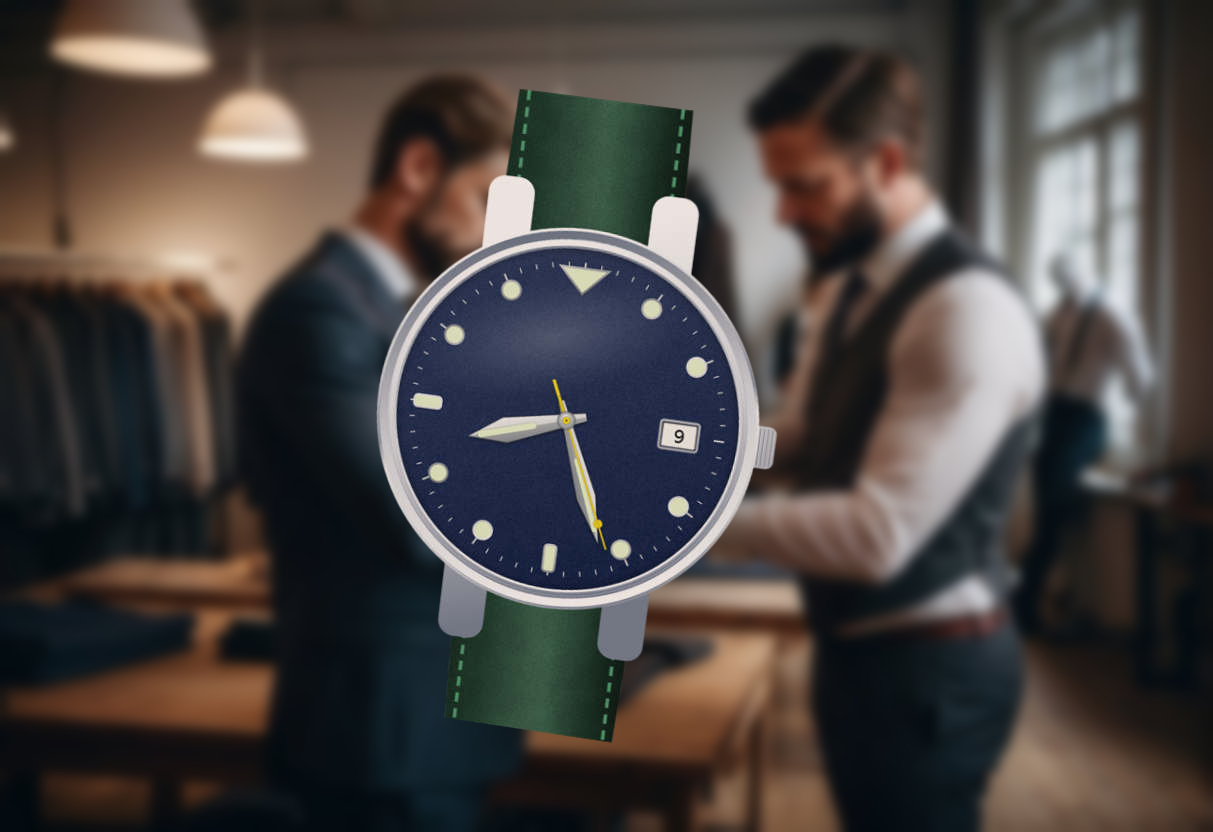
8 h 26 min 26 s
